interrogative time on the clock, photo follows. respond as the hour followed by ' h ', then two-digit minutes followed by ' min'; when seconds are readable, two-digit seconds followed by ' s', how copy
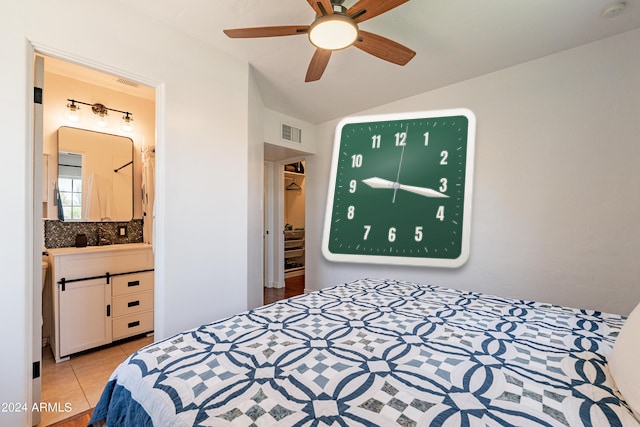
9 h 17 min 01 s
